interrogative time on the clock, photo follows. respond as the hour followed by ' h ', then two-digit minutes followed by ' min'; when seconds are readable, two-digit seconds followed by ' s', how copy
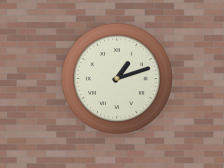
1 h 12 min
